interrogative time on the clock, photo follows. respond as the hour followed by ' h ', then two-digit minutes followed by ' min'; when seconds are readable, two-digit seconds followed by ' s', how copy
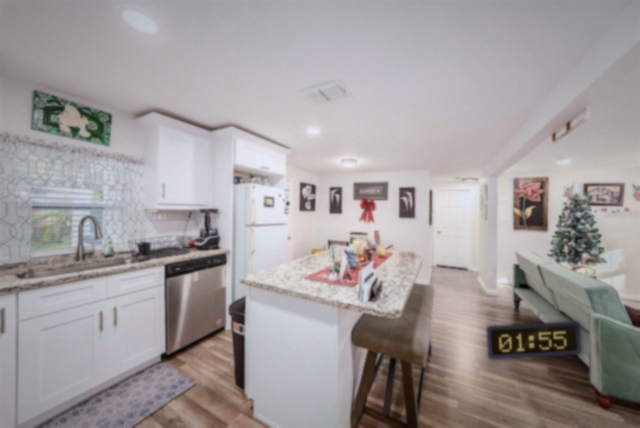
1 h 55 min
